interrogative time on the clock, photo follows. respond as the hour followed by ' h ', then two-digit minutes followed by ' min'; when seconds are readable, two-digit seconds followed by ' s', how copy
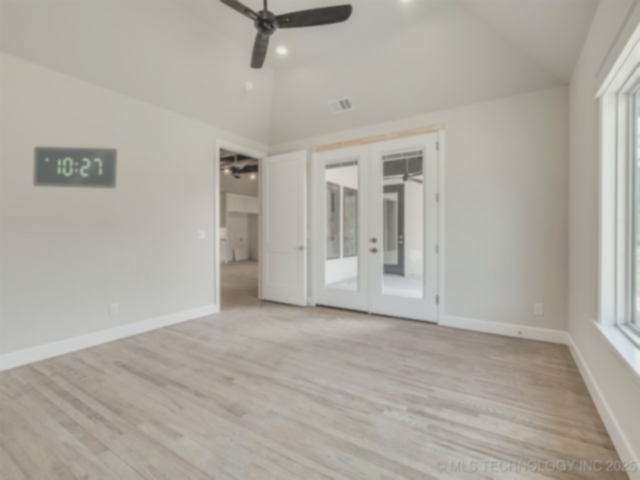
10 h 27 min
